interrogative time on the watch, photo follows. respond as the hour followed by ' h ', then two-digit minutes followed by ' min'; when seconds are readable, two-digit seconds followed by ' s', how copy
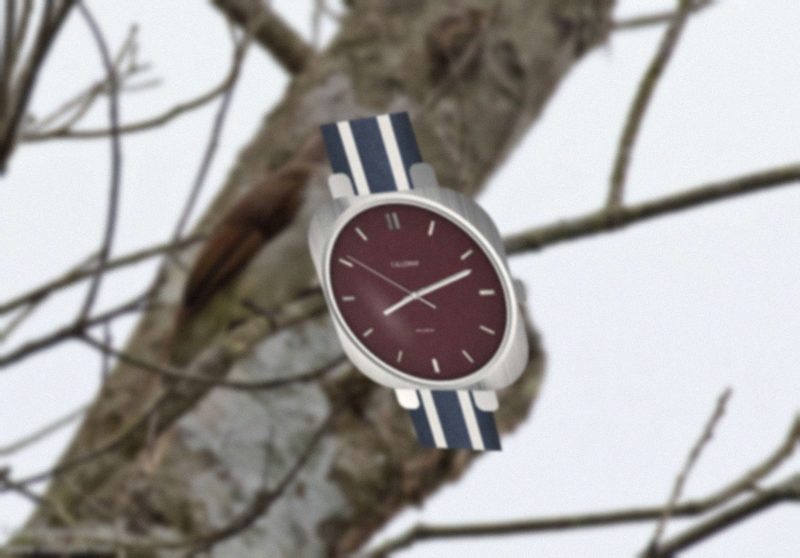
8 h 11 min 51 s
